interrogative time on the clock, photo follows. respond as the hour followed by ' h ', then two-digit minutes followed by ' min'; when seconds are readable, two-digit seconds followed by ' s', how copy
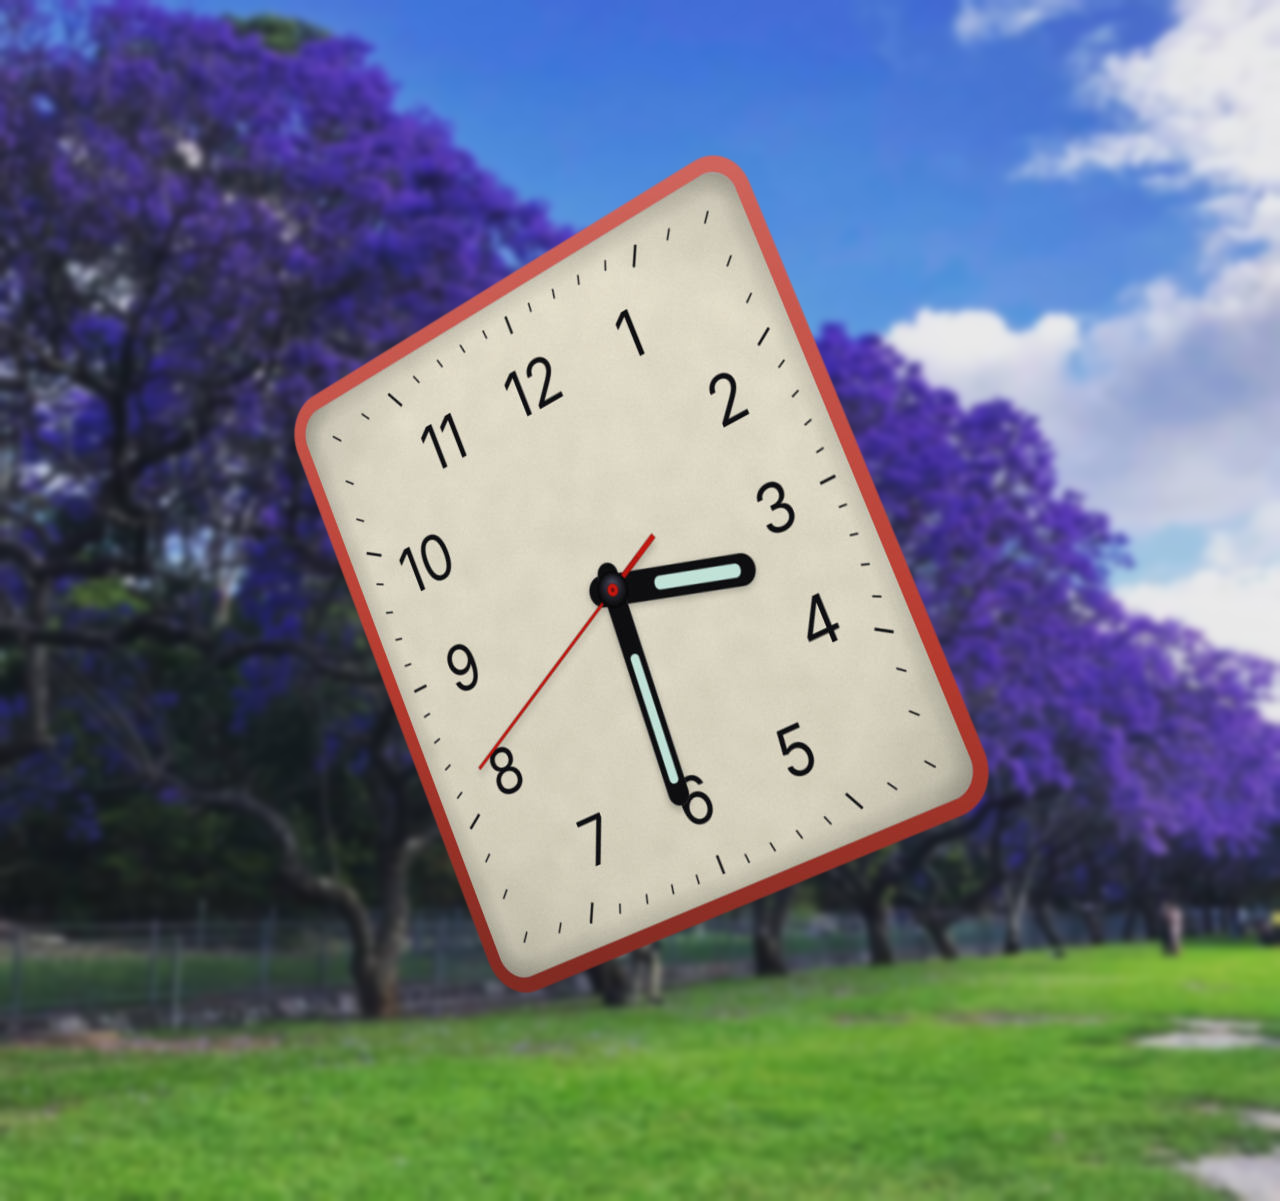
3 h 30 min 41 s
